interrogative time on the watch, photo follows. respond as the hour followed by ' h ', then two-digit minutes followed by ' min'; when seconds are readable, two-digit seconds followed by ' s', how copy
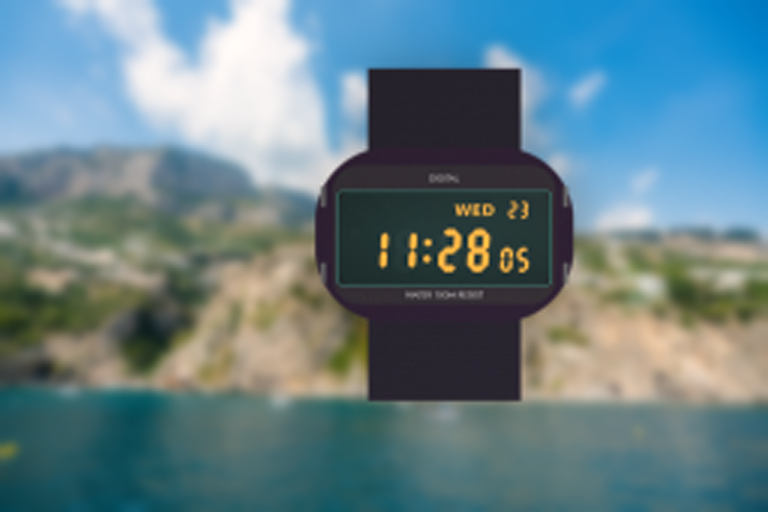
11 h 28 min 05 s
